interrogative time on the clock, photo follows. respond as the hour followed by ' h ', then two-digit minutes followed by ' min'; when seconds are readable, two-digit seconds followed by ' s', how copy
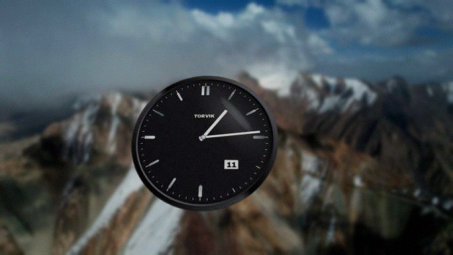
1 h 14 min
